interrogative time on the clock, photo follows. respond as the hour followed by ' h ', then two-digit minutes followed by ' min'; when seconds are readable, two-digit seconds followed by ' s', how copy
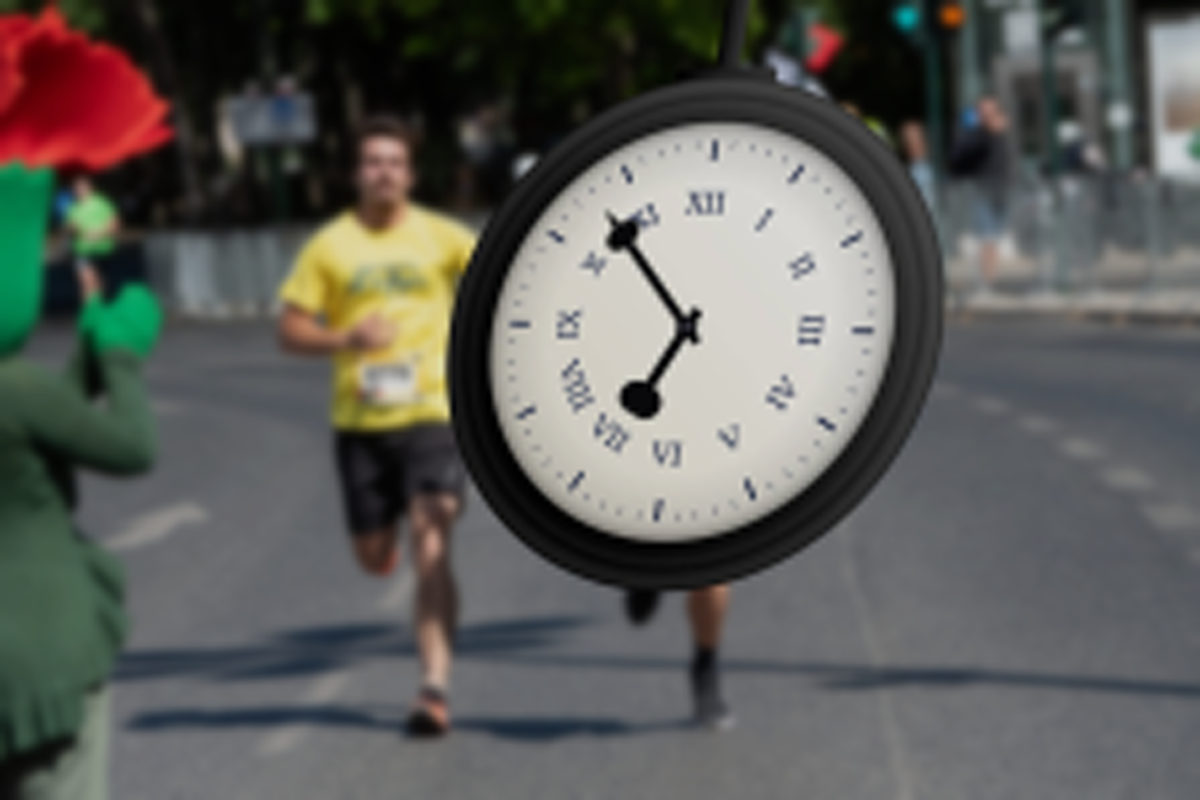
6 h 53 min
